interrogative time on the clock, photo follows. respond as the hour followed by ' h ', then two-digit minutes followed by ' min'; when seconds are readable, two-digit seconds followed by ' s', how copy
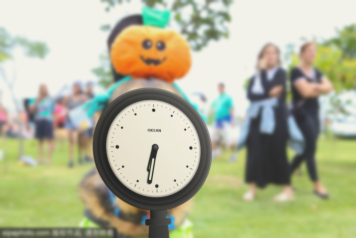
6 h 32 min
